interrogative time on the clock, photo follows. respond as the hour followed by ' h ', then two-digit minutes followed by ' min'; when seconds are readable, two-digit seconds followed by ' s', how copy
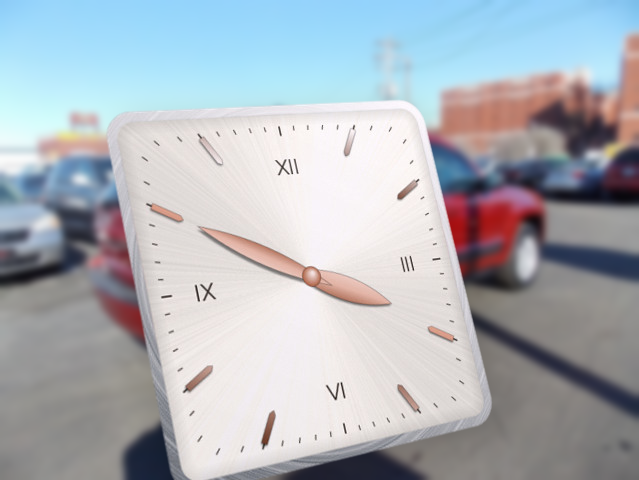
3 h 50 min
